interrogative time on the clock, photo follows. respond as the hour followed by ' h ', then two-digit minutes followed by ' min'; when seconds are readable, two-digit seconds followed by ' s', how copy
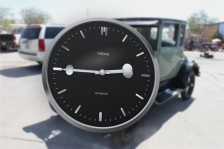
2 h 45 min
